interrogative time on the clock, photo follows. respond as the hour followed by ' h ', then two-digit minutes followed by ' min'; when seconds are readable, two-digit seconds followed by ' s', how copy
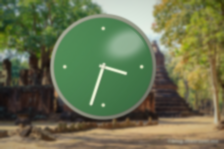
3 h 33 min
